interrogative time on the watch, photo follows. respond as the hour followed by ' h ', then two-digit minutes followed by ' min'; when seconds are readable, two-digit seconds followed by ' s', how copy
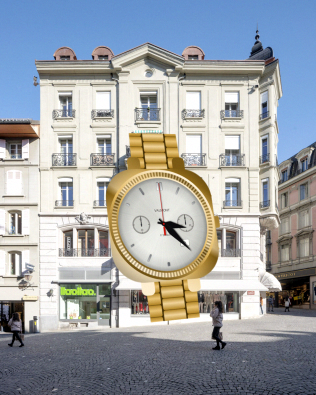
3 h 23 min
